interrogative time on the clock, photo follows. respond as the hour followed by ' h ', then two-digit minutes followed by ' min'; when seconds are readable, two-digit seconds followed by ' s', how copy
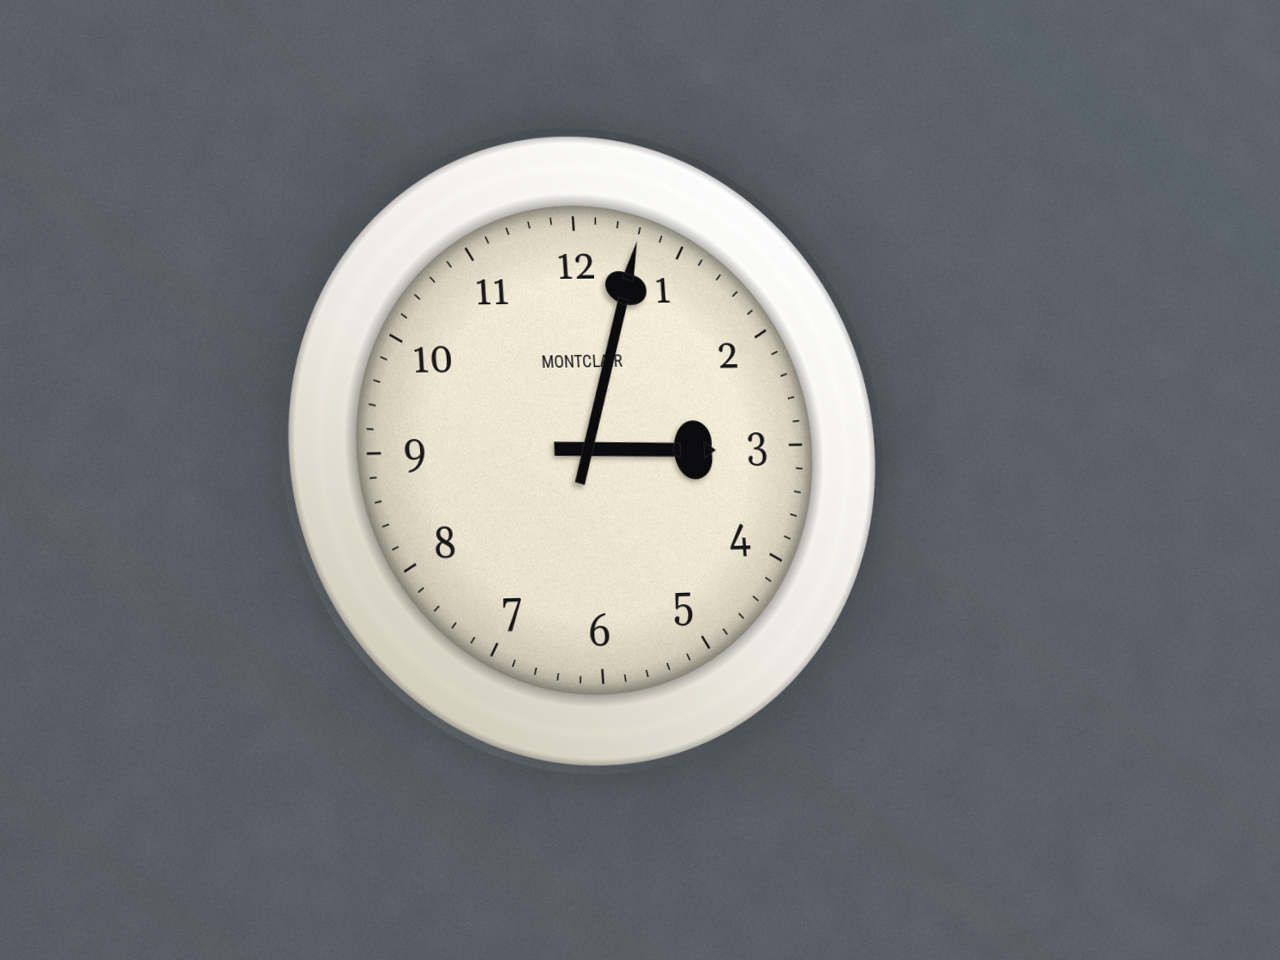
3 h 03 min
